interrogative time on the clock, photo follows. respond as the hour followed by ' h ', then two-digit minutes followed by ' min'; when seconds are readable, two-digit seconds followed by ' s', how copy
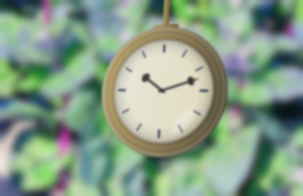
10 h 12 min
